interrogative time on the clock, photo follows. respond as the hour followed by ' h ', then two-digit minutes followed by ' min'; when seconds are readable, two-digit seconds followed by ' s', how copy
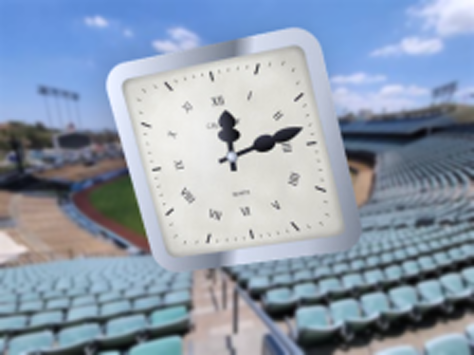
12 h 13 min
